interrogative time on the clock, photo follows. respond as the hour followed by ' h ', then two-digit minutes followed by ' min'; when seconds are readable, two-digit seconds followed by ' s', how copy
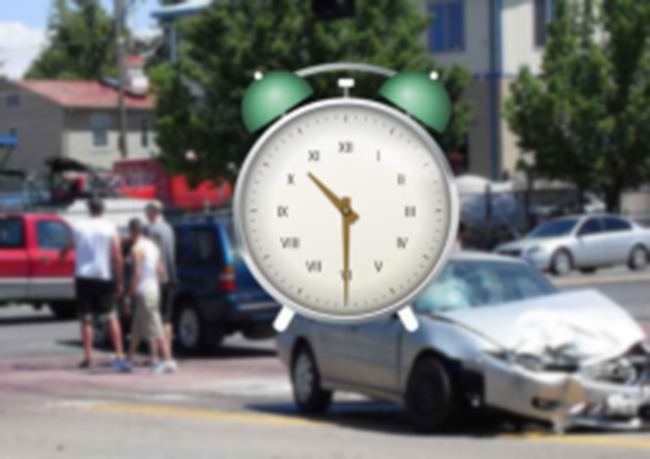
10 h 30 min
